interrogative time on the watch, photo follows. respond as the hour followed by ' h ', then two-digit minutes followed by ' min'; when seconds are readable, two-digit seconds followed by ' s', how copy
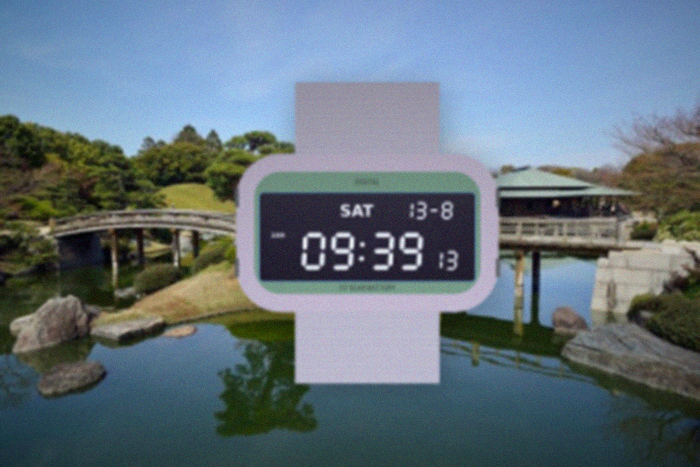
9 h 39 min 13 s
